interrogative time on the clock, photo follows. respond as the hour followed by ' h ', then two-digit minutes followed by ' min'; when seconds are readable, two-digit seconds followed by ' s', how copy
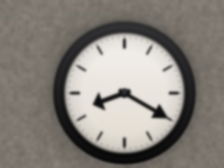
8 h 20 min
